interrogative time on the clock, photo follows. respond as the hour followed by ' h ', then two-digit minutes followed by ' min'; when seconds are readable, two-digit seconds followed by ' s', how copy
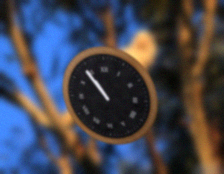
10 h 54 min
